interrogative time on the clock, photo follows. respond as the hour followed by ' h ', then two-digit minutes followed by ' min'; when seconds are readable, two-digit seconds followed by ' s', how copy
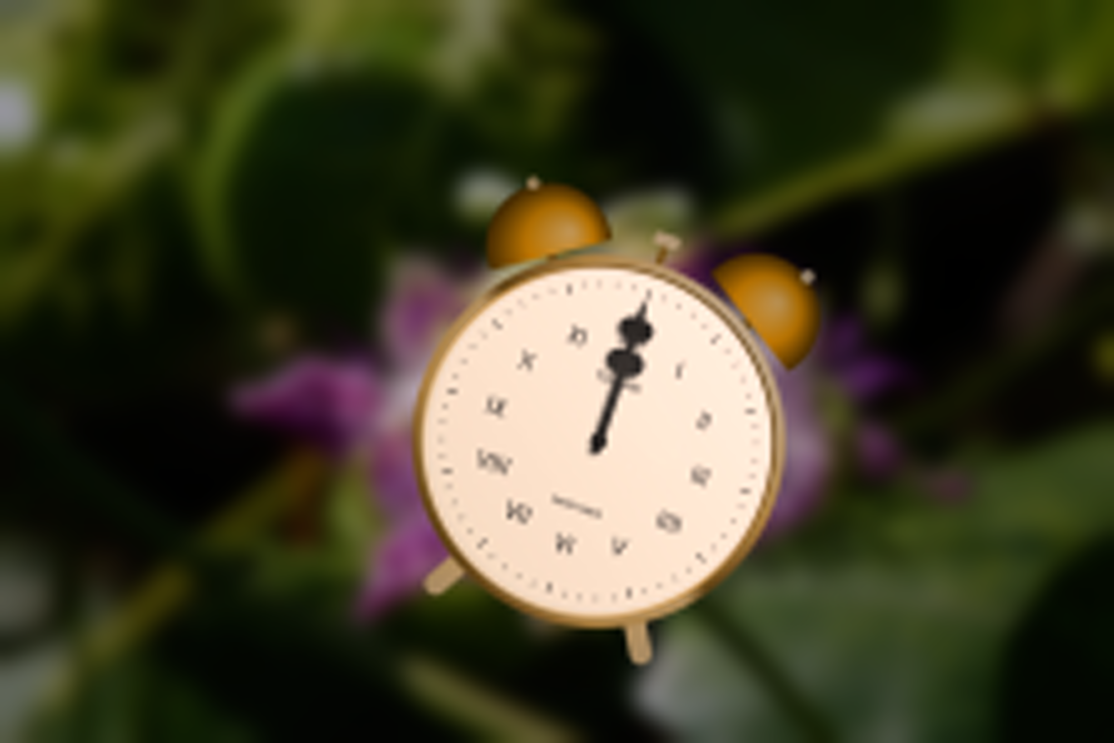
12 h 00 min
